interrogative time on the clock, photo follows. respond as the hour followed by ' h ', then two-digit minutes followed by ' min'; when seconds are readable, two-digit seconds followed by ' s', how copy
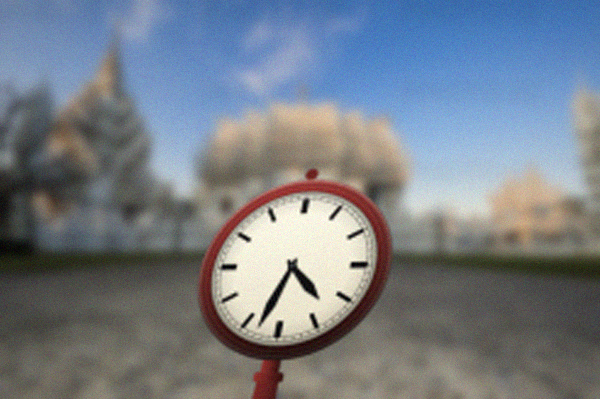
4 h 33 min
